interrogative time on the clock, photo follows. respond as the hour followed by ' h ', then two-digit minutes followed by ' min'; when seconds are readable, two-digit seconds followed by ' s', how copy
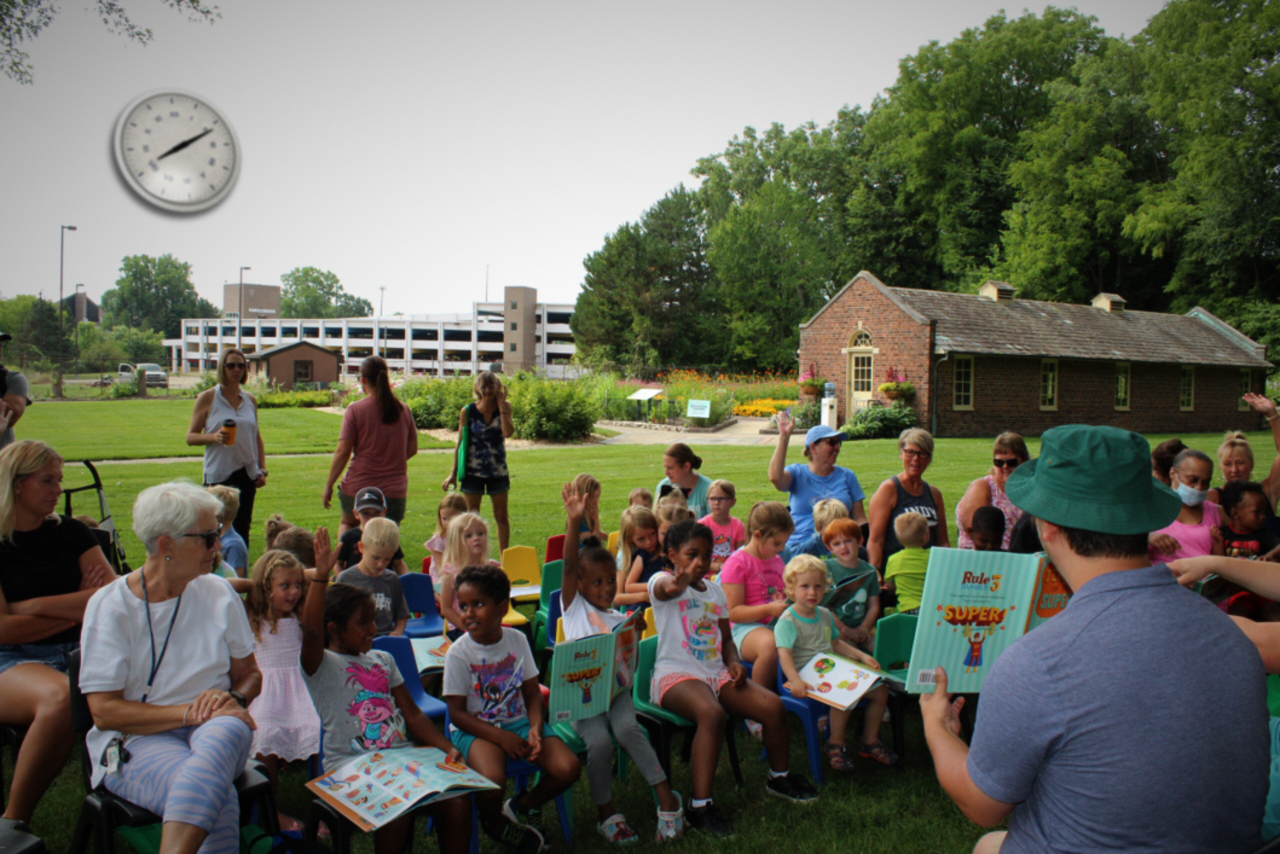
8 h 11 min
